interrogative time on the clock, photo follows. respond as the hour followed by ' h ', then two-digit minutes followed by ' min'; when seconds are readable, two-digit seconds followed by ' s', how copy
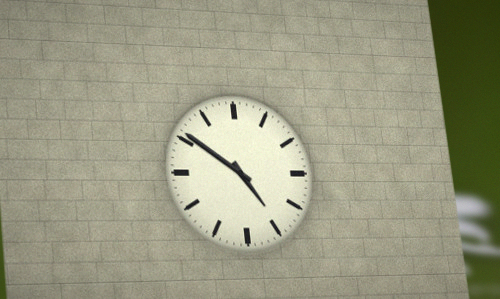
4 h 51 min
